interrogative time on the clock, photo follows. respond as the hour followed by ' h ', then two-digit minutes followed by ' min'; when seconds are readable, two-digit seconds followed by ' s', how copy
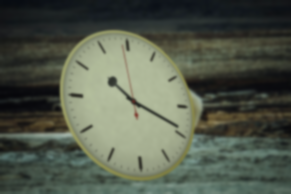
10 h 18 min 59 s
